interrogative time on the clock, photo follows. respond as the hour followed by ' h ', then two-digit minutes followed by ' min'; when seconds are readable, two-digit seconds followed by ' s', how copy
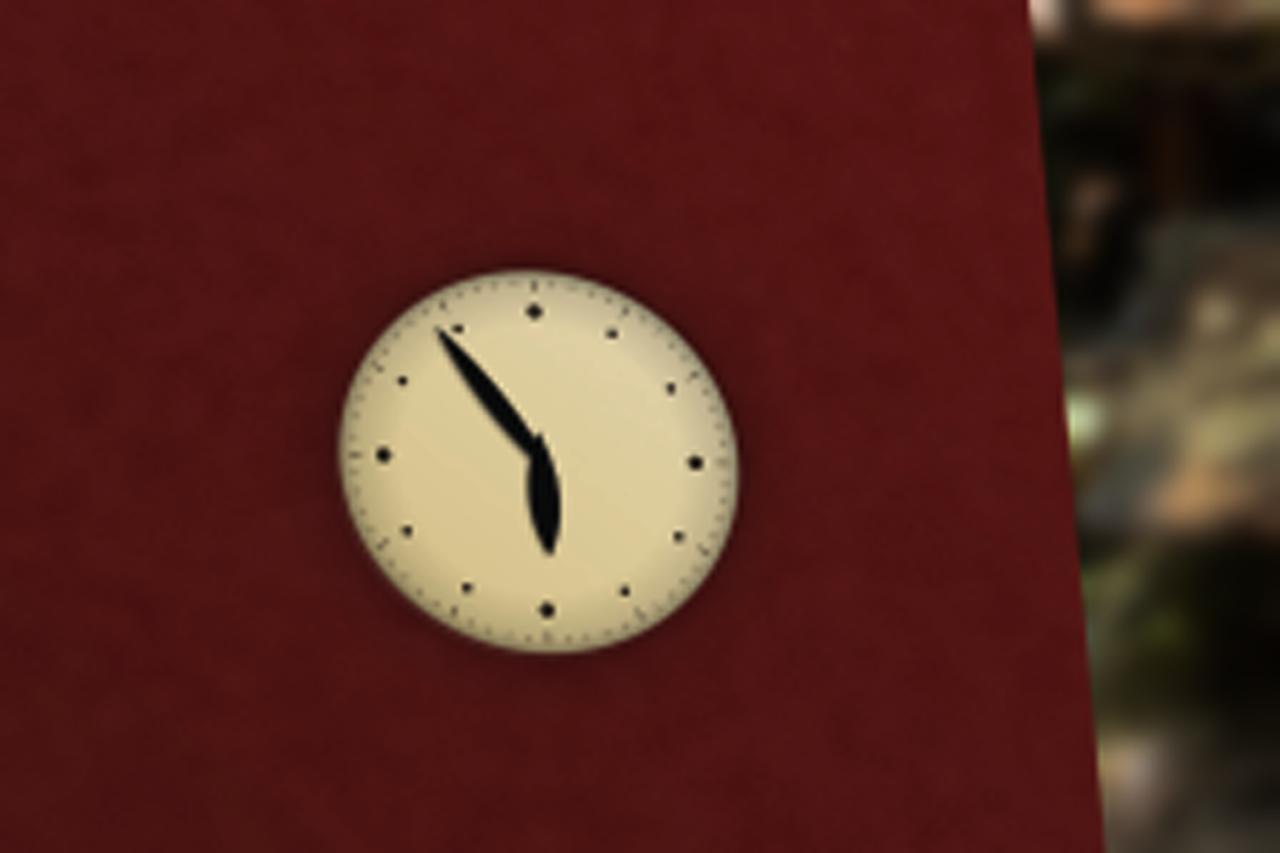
5 h 54 min
